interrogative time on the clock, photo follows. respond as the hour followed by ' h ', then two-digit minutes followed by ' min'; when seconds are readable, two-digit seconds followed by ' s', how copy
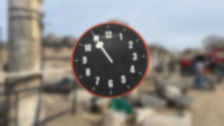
10 h 55 min
